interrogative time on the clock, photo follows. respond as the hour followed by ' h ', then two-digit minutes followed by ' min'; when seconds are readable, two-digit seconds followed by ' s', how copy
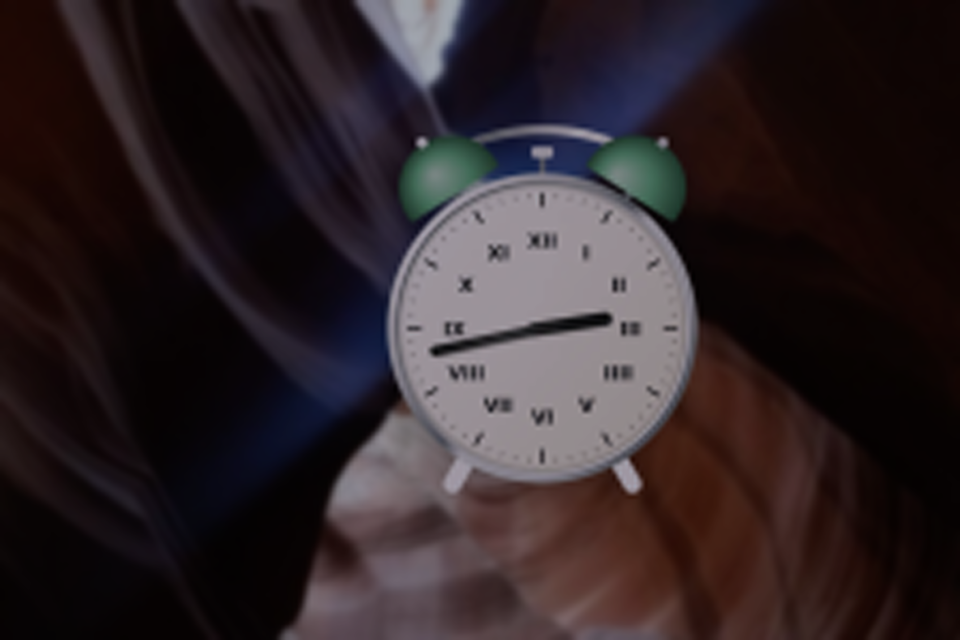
2 h 43 min
